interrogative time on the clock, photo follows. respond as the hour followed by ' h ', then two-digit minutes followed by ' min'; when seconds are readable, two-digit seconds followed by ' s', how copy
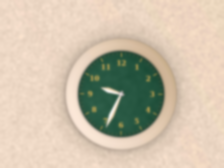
9 h 34 min
